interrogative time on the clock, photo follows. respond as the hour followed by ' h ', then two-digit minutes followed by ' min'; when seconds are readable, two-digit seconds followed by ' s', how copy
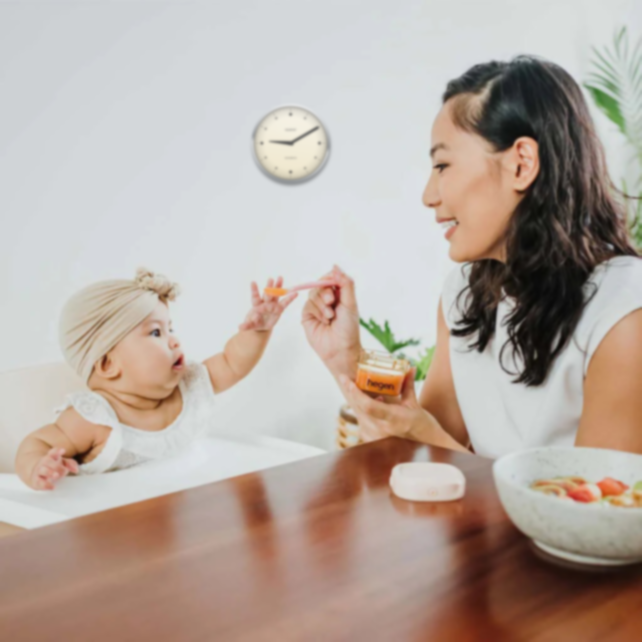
9 h 10 min
